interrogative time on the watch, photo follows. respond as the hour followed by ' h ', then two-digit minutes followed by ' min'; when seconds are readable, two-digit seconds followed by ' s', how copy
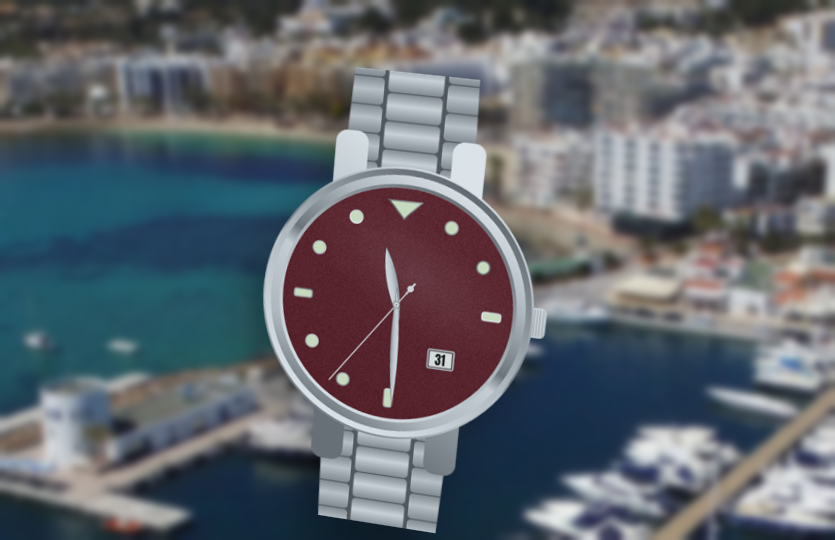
11 h 29 min 36 s
